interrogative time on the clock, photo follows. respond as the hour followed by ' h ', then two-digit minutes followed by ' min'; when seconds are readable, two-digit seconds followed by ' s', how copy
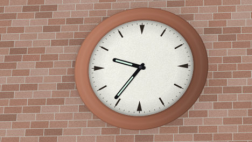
9 h 36 min
